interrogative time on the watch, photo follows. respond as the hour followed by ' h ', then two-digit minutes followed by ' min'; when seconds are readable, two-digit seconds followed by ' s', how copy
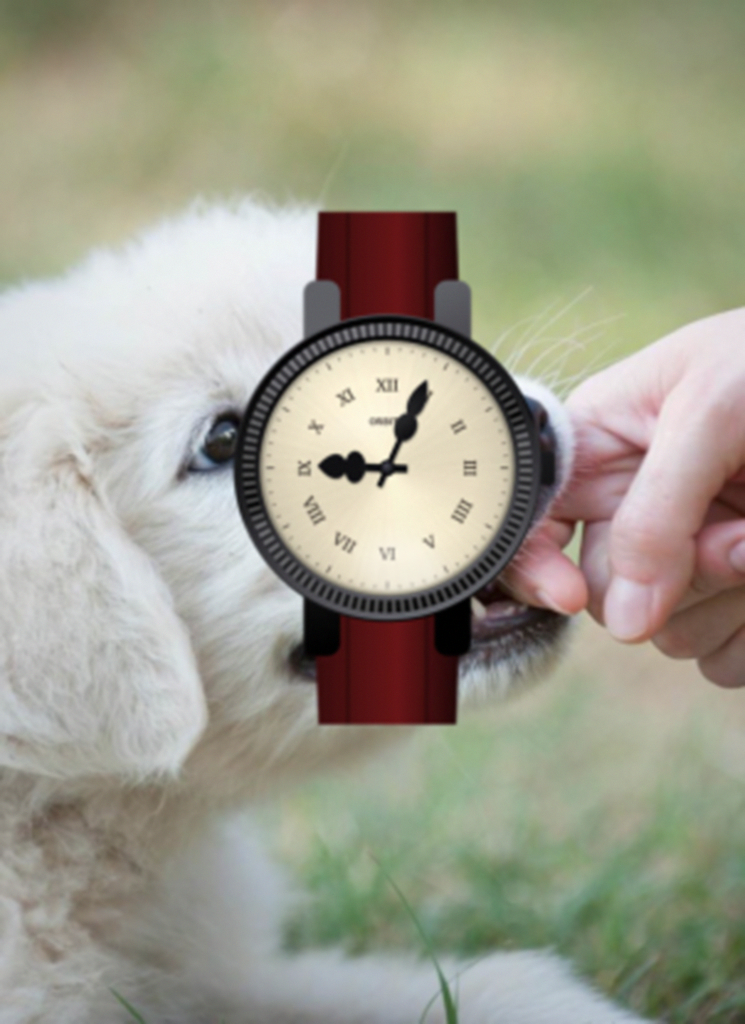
9 h 04 min
